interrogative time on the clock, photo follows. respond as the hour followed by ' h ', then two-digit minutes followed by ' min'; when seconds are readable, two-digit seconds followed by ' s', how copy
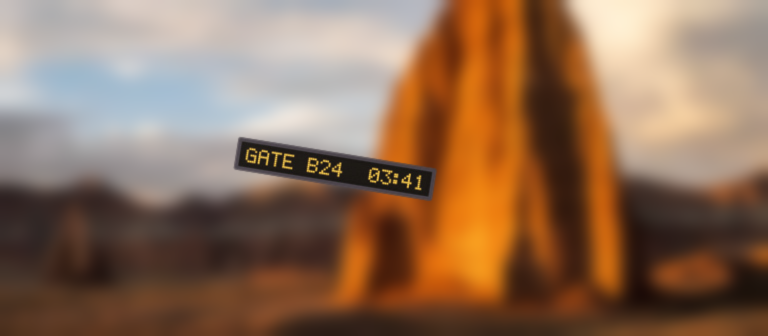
3 h 41 min
